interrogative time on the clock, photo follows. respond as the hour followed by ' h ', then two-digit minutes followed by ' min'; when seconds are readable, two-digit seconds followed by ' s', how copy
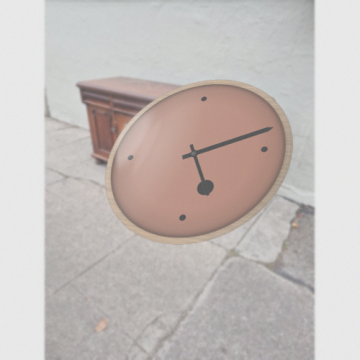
5 h 12 min
